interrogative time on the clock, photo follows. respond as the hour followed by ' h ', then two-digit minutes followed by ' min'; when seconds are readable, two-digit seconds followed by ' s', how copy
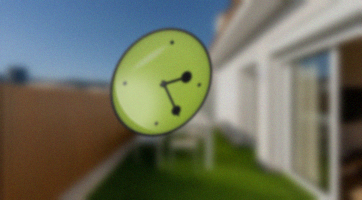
2 h 24 min
